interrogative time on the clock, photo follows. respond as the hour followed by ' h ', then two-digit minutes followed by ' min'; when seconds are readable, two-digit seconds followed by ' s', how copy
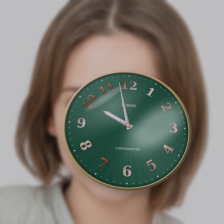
9 h 58 min
